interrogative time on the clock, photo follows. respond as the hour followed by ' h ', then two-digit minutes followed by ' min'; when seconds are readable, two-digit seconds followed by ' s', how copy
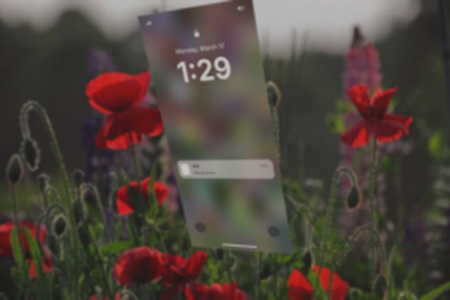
1 h 29 min
